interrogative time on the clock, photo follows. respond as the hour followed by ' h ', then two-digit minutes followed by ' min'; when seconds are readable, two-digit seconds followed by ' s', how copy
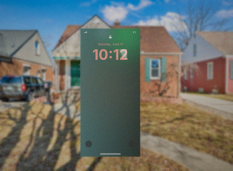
10 h 12 min
